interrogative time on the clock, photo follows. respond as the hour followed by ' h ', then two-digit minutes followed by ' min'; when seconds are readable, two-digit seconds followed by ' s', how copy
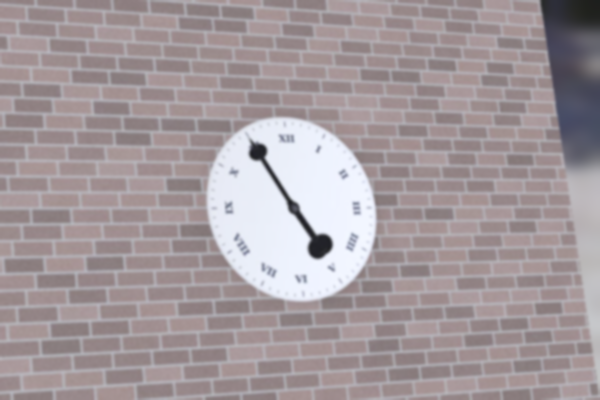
4 h 55 min
